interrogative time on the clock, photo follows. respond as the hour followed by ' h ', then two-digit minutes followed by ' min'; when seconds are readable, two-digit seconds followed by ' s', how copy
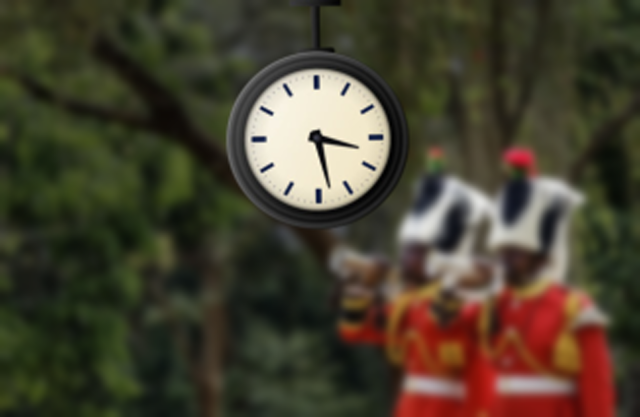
3 h 28 min
